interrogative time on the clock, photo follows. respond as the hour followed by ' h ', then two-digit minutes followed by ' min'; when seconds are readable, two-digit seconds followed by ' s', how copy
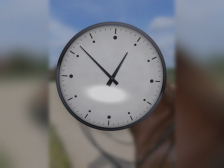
12 h 52 min
